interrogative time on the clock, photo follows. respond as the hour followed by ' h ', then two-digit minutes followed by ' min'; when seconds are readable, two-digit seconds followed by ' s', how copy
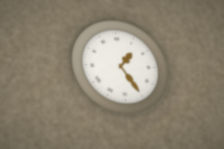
1 h 25 min
